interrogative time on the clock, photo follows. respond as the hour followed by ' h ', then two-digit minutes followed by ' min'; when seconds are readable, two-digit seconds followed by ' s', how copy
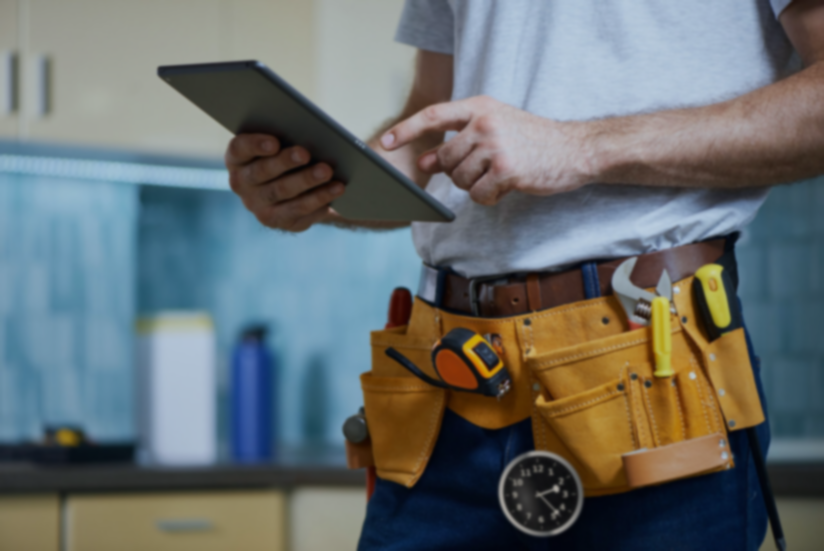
2 h 23 min
